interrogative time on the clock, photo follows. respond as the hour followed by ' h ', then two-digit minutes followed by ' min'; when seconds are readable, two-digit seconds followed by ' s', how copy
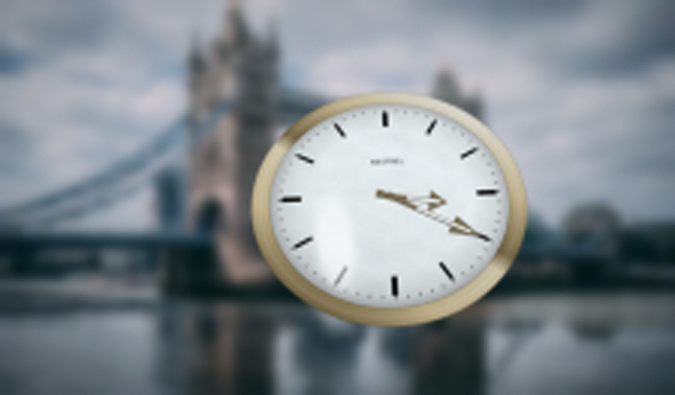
3 h 20 min
